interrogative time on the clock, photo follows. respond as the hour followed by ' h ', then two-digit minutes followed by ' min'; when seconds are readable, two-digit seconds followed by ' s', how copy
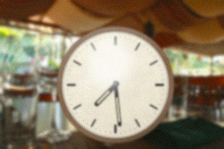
7 h 29 min
